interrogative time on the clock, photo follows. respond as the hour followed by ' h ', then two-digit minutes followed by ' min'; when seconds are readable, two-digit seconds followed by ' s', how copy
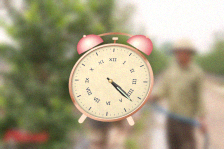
4 h 22 min
